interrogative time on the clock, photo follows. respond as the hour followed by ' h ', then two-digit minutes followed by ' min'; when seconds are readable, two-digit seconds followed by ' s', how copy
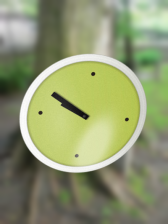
9 h 50 min
